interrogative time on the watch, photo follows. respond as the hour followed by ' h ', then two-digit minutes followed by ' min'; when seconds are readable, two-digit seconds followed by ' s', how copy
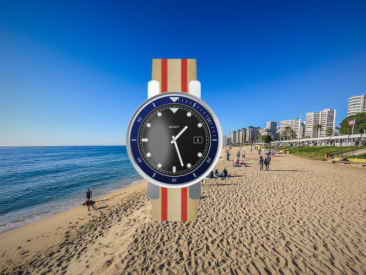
1 h 27 min
